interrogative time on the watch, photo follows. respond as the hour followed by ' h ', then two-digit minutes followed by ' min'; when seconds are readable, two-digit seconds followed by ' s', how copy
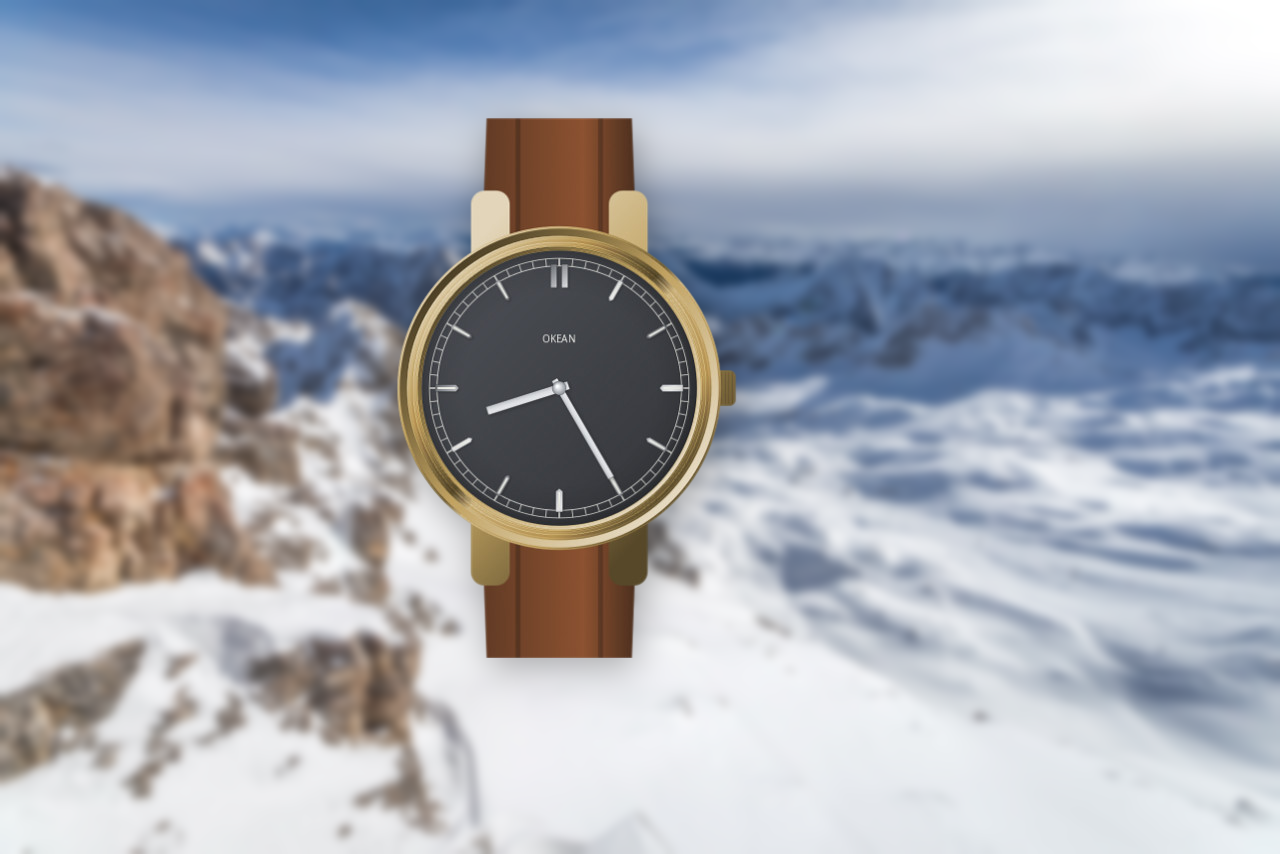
8 h 25 min
